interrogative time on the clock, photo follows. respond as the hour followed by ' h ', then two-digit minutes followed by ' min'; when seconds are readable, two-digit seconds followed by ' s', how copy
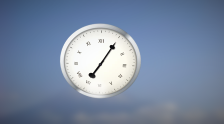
7 h 05 min
